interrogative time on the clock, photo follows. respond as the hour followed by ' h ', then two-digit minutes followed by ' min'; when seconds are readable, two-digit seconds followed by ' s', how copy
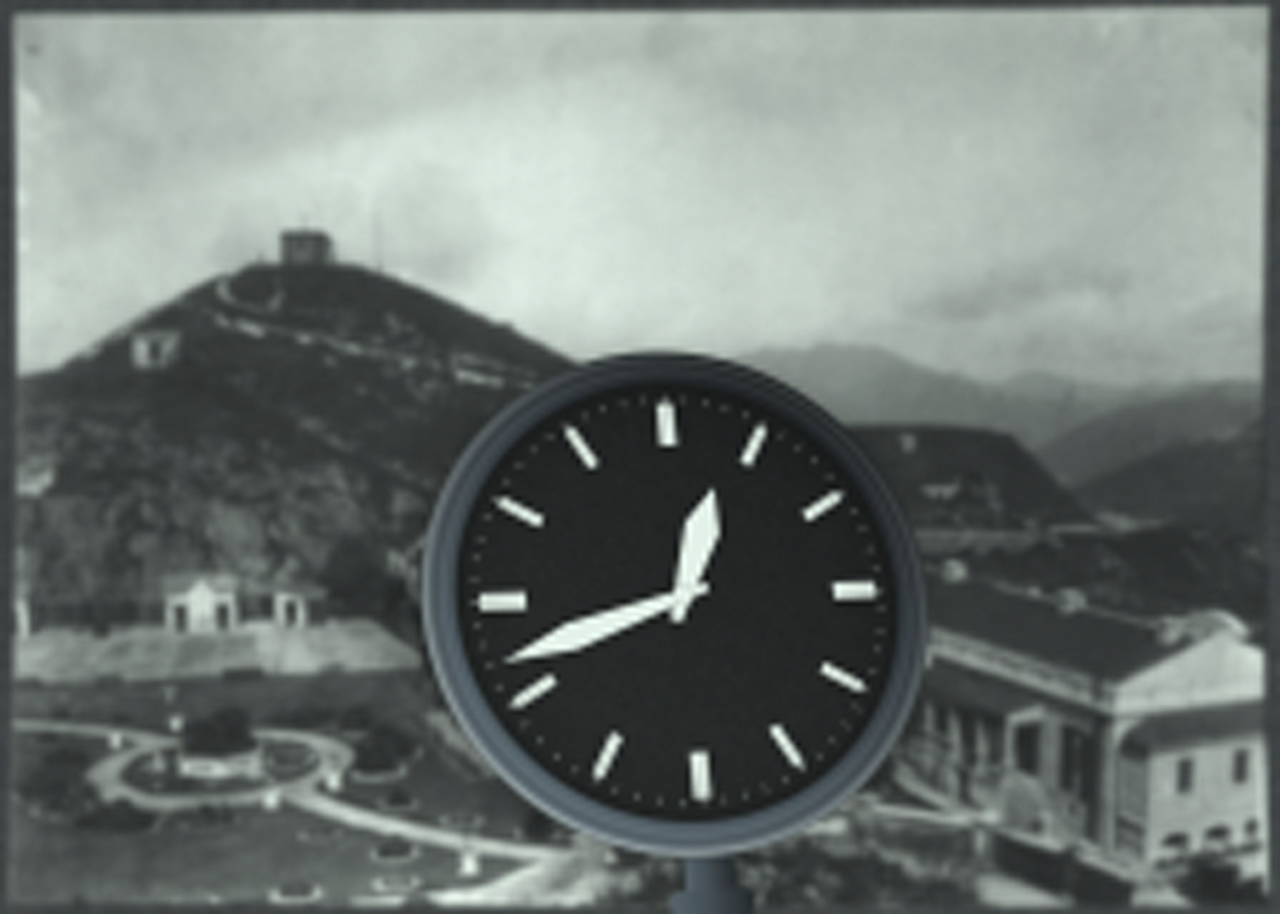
12 h 42 min
